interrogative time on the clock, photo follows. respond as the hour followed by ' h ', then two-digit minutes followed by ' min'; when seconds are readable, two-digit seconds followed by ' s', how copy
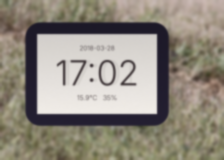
17 h 02 min
